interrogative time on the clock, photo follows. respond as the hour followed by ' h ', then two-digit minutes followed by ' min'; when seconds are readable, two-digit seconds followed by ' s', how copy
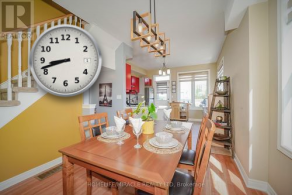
8 h 42 min
